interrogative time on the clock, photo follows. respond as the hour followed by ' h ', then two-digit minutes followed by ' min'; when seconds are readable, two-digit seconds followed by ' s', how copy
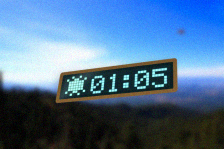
1 h 05 min
